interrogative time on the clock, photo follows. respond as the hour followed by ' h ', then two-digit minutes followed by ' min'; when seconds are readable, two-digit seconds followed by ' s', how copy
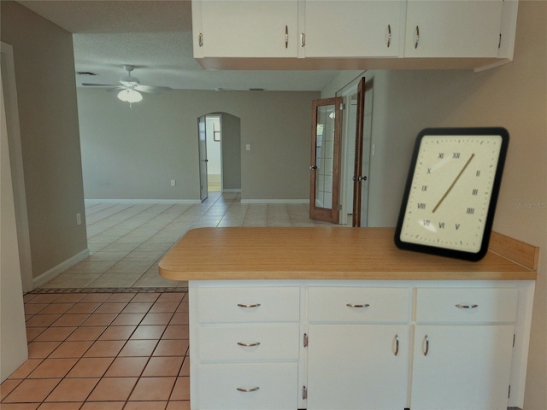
7 h 05 min
